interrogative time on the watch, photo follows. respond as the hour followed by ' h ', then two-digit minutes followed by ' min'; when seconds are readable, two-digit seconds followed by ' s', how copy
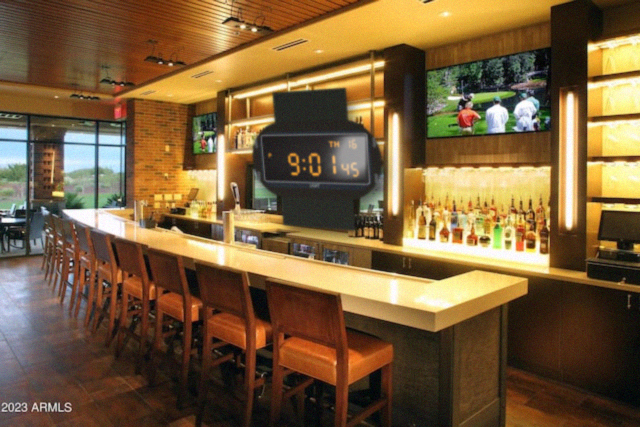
9 h 01 min 45 s
